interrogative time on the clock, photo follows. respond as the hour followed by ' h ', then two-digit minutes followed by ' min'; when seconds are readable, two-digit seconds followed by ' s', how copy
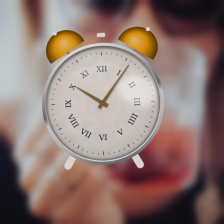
10 h 06 min
